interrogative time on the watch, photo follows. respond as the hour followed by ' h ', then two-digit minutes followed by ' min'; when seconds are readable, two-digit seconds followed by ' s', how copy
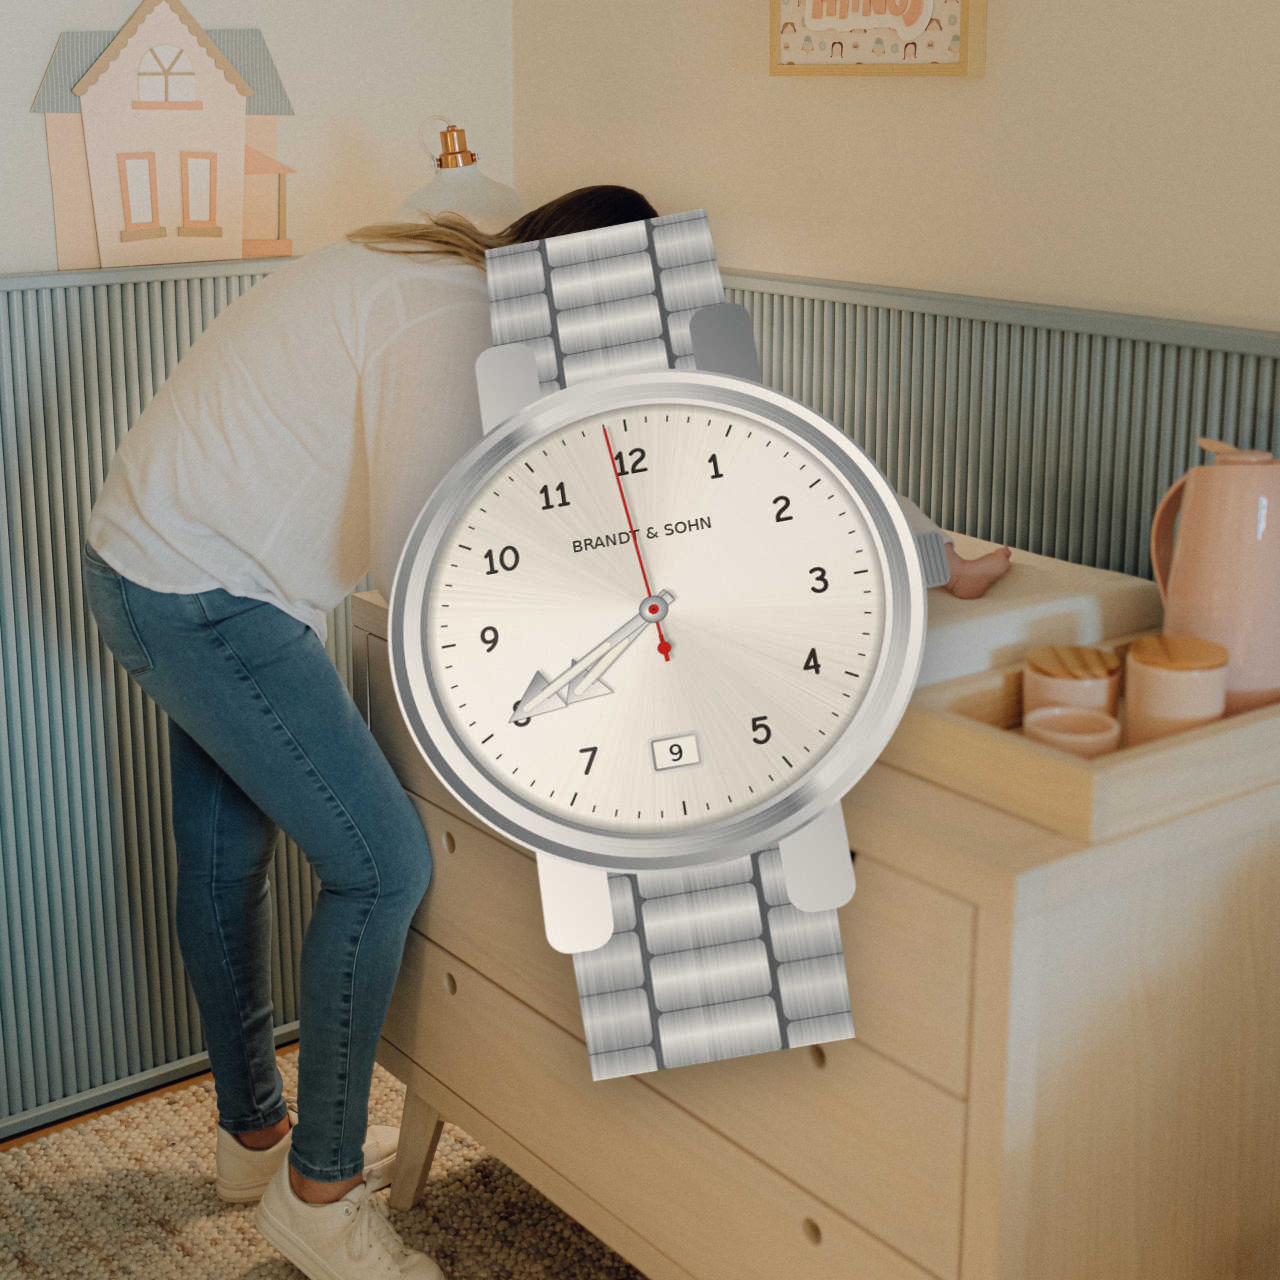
7 h 39 min 59 s
